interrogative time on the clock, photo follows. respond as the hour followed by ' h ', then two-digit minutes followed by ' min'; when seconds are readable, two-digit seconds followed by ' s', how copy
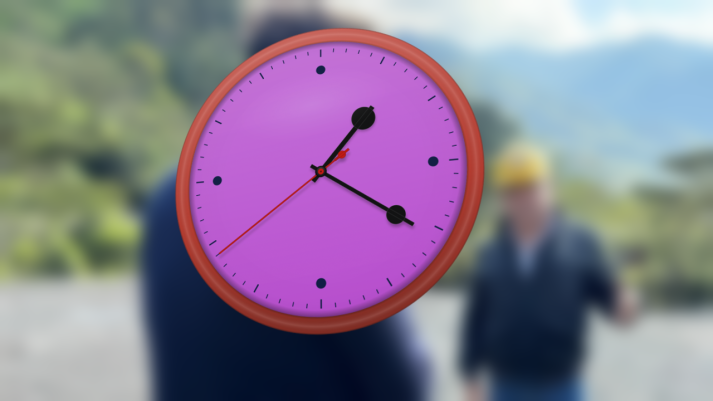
1 h 20 min 39 s
